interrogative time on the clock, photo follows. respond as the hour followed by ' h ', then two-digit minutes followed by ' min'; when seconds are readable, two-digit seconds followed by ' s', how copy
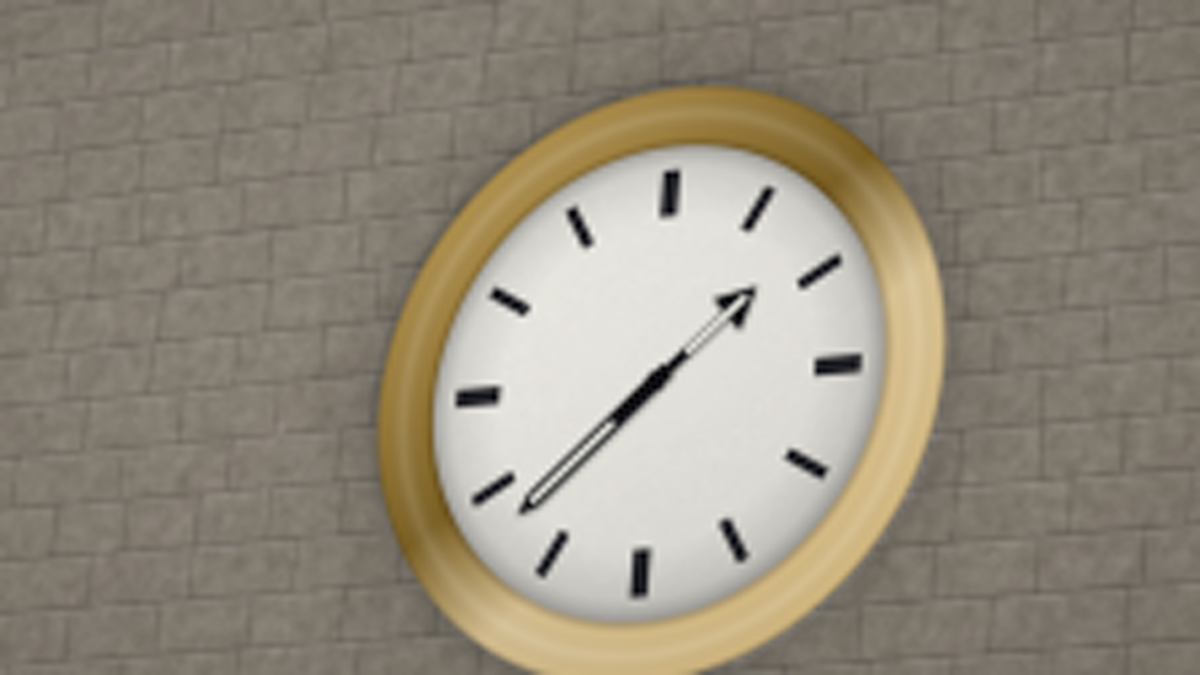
1 h 38 min
